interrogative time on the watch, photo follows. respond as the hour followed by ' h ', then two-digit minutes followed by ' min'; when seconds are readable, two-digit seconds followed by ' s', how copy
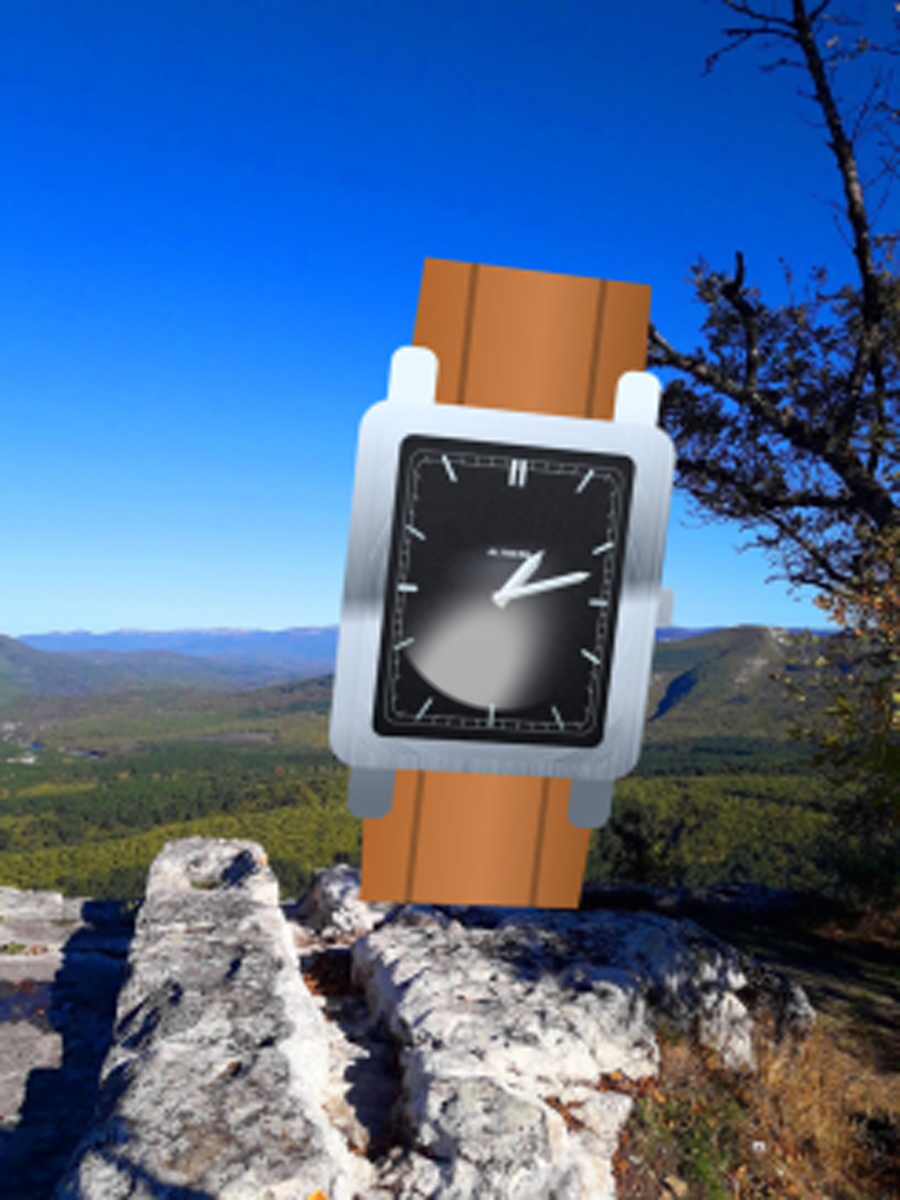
1 h 12 min
